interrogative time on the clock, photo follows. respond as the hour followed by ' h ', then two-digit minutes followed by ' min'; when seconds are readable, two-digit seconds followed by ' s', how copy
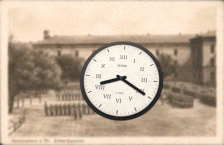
8 h 20 min
